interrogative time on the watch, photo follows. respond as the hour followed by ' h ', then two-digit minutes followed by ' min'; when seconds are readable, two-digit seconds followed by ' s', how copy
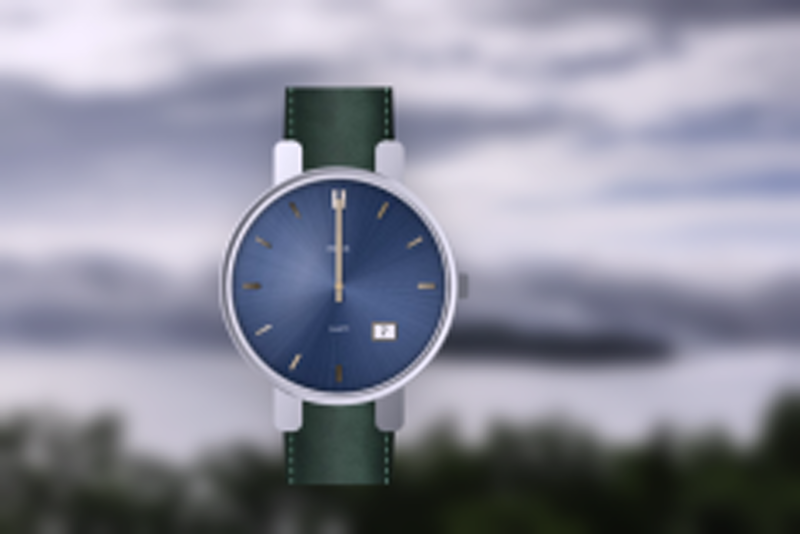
12 h 00 min
